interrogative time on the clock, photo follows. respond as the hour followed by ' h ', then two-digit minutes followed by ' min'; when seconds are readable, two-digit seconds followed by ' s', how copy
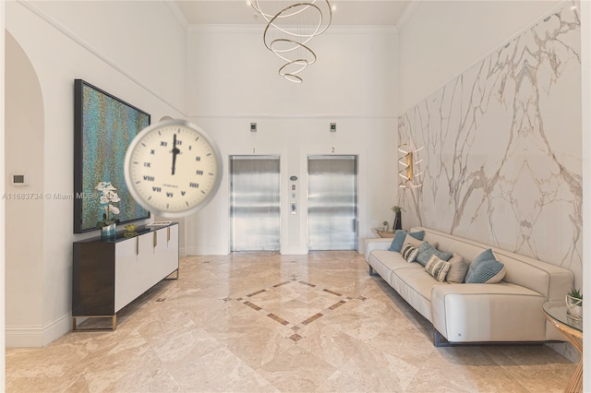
11 h 59 min
